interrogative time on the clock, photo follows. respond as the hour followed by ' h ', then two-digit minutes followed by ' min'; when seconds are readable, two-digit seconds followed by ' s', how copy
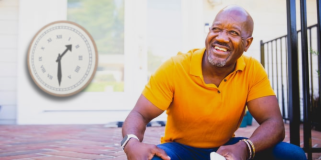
1 h 30 min
